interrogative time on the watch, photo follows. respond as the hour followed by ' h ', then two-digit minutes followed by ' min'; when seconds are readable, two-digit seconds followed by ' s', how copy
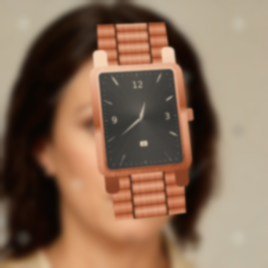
12 h 39 min
